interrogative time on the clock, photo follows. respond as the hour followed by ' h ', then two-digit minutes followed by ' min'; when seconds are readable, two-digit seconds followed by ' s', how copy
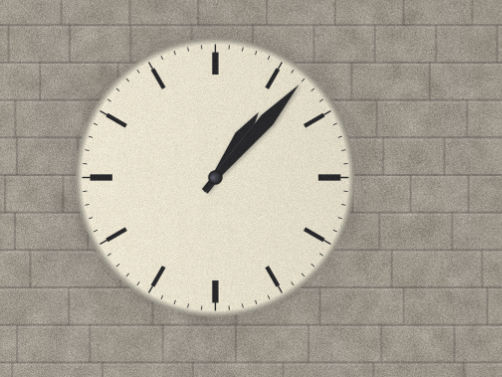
1 h 07 min
